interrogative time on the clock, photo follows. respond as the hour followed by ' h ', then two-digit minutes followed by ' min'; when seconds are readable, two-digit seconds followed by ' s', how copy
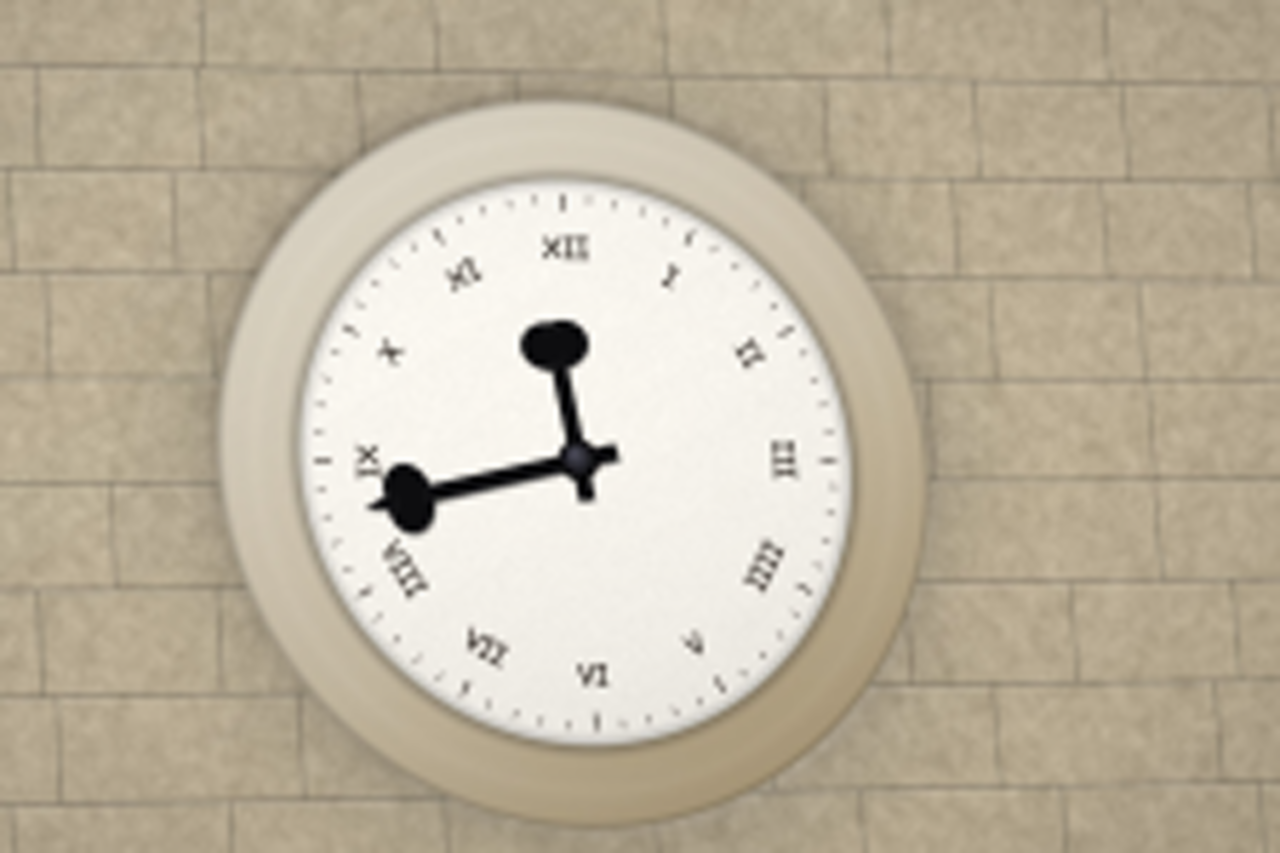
11 h 43 min
